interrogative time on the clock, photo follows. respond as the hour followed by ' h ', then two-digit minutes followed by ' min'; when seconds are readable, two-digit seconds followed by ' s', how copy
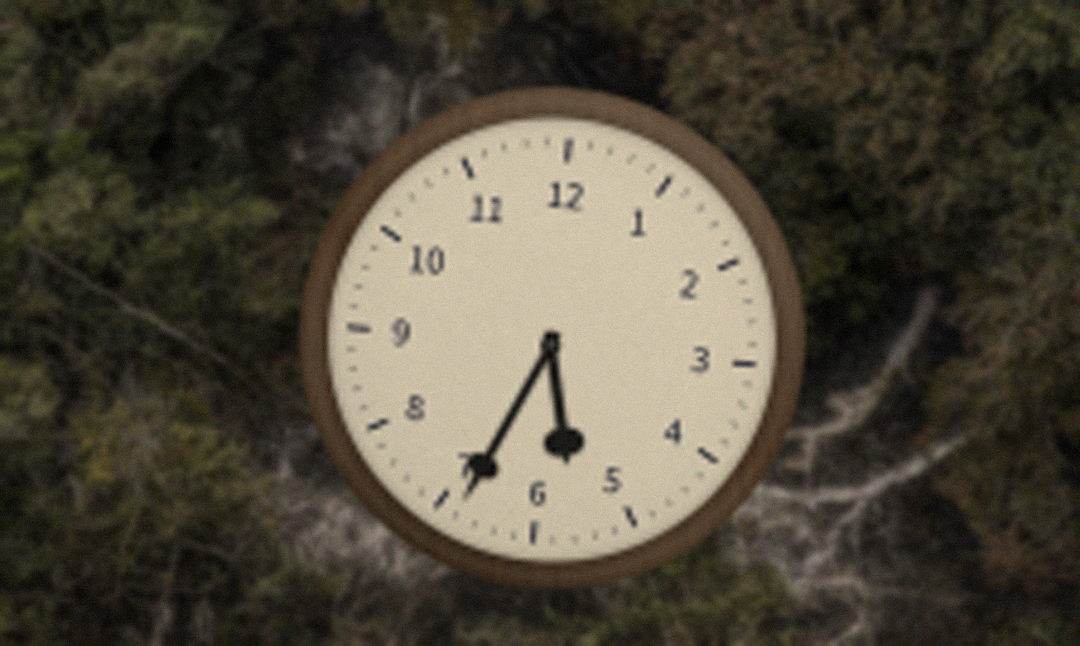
5 h 34 min
